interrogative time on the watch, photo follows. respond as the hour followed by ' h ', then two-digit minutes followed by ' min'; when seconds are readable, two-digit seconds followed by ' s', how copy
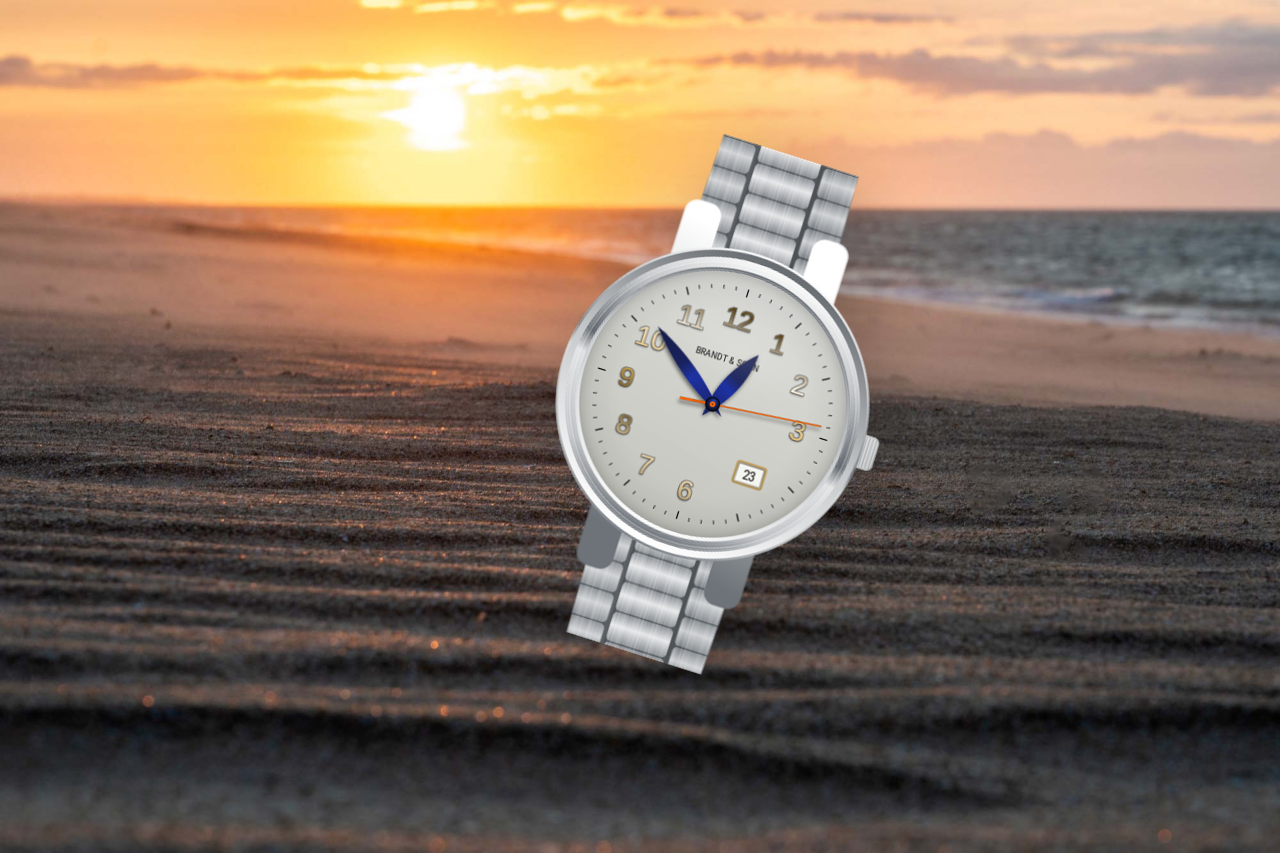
12 h 51 min 14 s
